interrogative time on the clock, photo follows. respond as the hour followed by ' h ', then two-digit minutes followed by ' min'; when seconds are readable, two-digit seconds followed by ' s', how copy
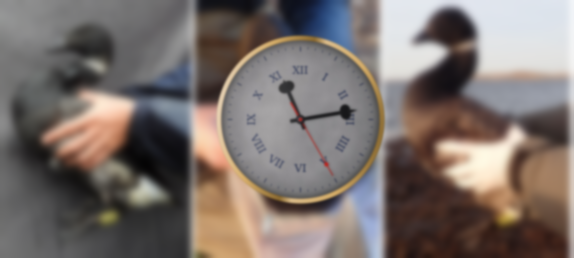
11 h 13 min 25 s
